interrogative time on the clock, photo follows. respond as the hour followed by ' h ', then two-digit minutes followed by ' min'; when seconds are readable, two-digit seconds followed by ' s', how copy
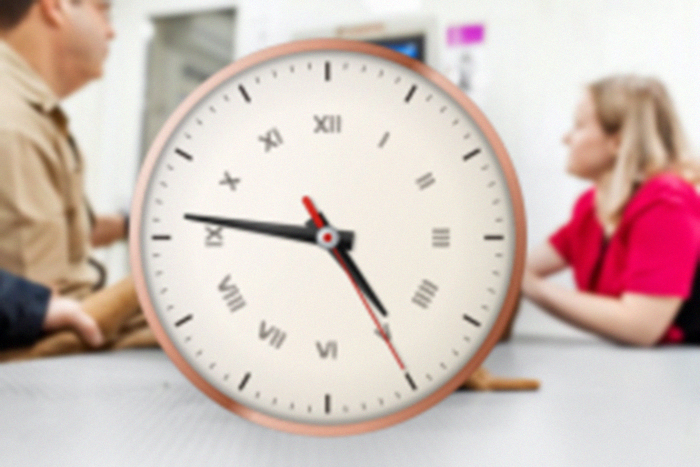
4 h 46 min 25 s
